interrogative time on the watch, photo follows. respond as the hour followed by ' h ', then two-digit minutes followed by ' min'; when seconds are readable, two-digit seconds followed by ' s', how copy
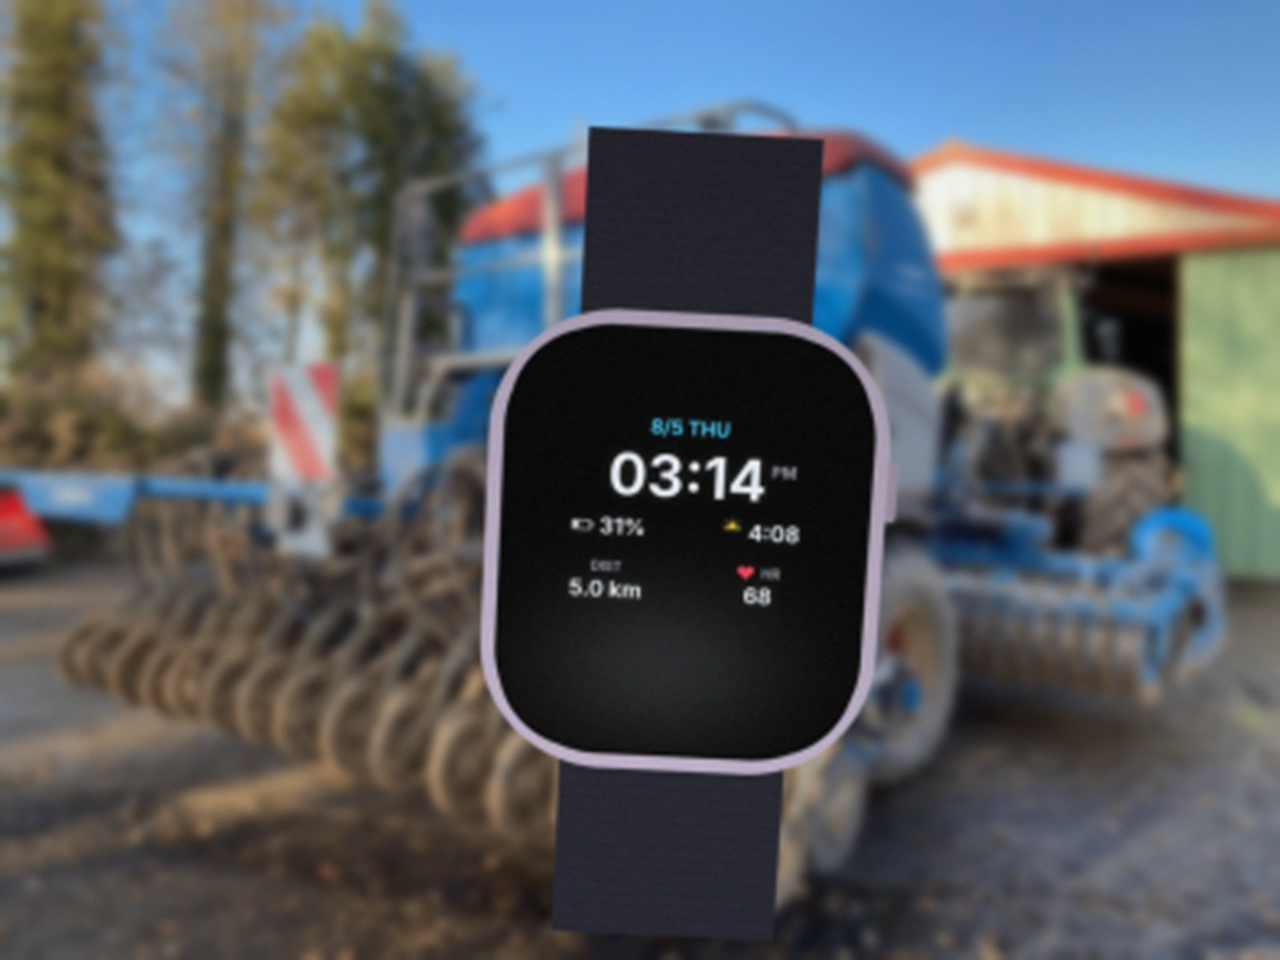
3 h 14 min
